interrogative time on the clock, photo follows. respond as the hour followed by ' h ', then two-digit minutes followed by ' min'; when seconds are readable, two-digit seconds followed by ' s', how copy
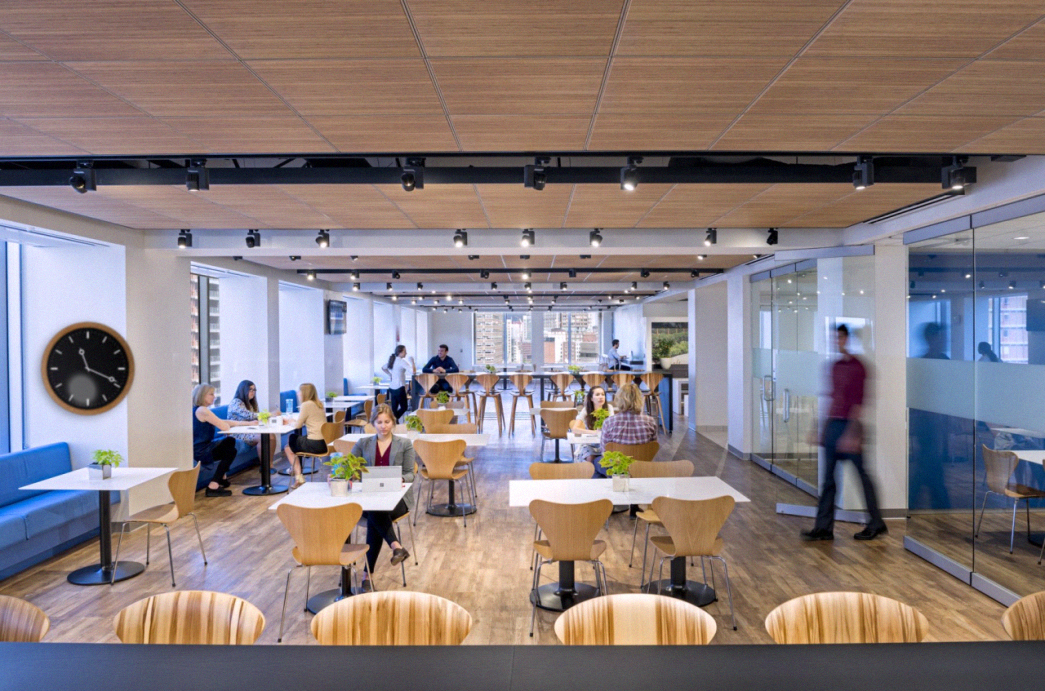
11 h 19 min
